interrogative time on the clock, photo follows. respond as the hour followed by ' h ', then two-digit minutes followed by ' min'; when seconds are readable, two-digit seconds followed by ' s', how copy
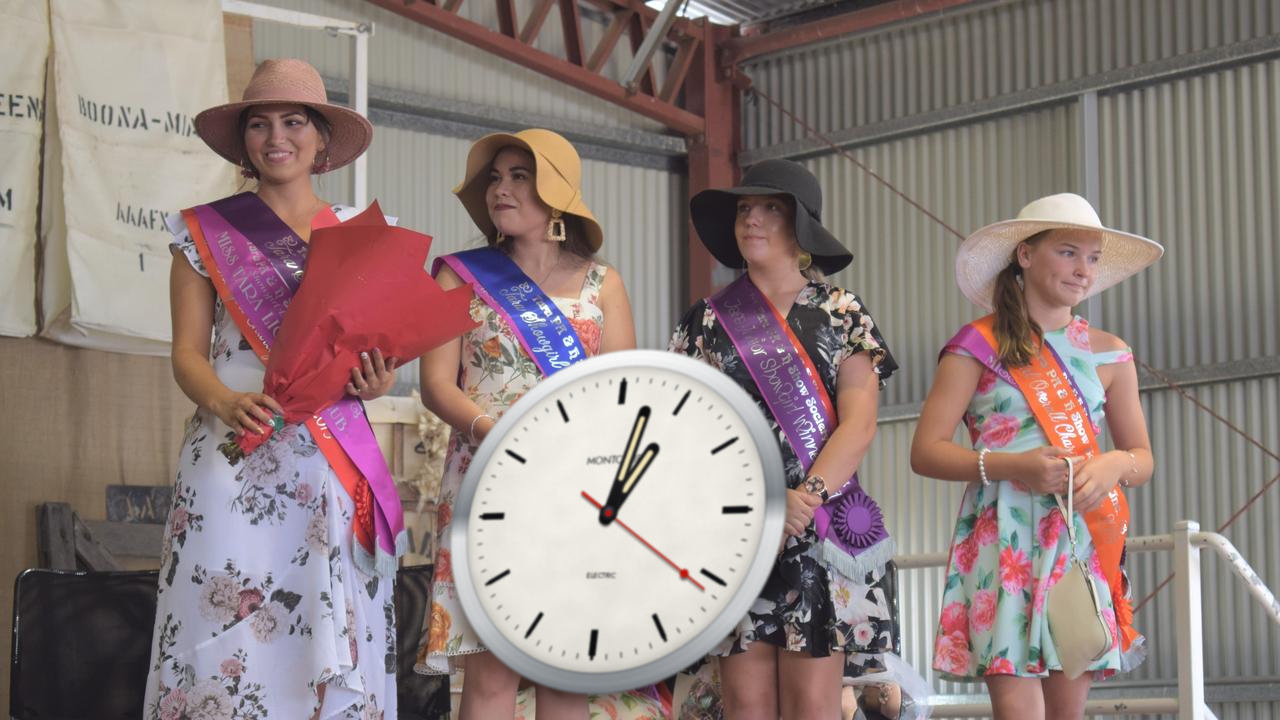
1 h 02 min 21 s
